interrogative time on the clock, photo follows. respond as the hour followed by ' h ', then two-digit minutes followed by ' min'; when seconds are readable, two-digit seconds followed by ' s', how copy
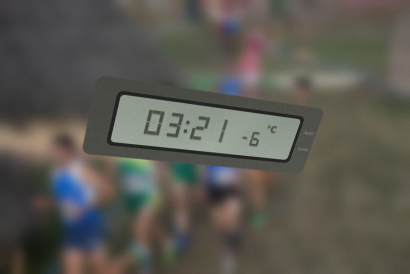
3 h 21 min
